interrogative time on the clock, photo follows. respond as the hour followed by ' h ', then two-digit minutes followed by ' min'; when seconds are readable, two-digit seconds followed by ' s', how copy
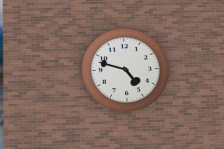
4 h 48 min
